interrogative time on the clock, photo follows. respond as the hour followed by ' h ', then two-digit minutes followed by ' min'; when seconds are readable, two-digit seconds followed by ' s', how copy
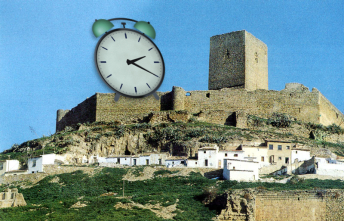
2 h 20 min
